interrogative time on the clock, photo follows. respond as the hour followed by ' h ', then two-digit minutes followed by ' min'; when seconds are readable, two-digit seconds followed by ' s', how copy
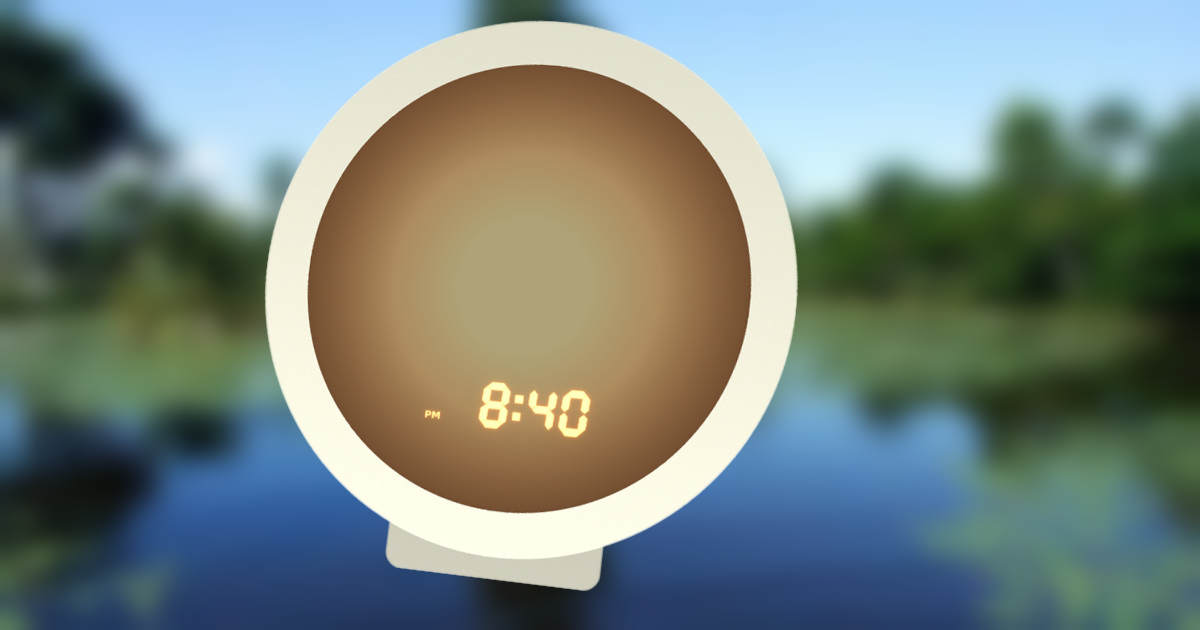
8 h 40 min
